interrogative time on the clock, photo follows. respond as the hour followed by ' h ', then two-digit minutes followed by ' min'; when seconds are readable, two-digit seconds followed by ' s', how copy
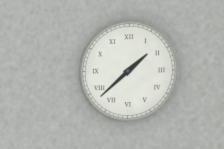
1 h 38 min
